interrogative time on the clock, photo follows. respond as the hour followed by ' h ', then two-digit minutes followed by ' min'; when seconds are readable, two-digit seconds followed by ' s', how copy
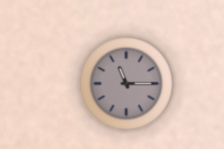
11 h 15 min
